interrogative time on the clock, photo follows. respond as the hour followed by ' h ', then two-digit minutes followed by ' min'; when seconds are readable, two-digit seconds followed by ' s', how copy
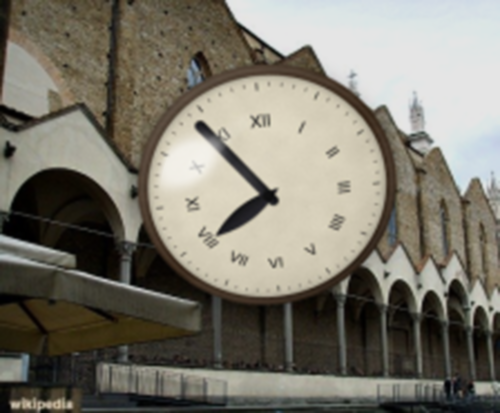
7 h 54 min
